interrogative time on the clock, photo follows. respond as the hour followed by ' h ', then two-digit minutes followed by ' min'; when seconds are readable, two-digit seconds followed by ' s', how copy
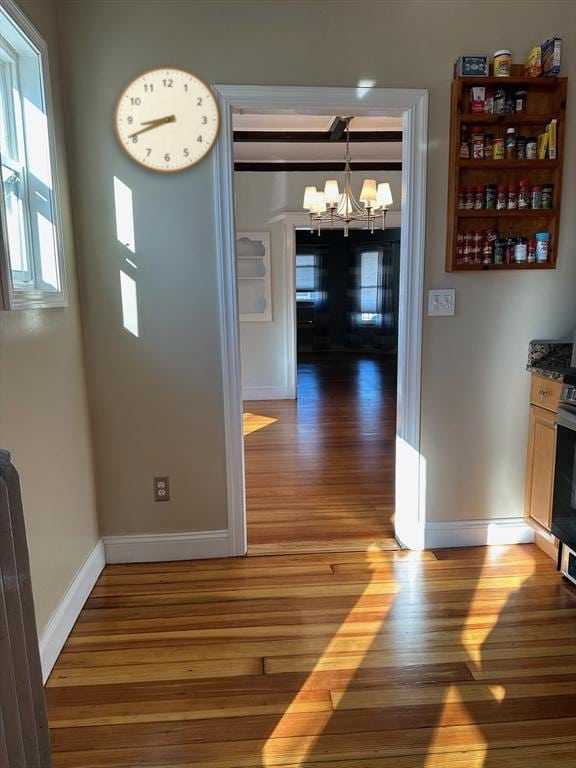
8 h 41 min
